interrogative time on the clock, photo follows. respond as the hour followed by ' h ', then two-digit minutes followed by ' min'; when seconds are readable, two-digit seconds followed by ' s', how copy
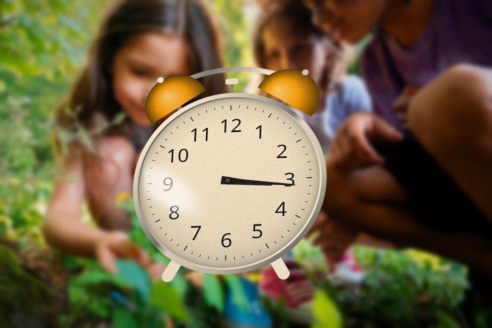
3 h 16 min
